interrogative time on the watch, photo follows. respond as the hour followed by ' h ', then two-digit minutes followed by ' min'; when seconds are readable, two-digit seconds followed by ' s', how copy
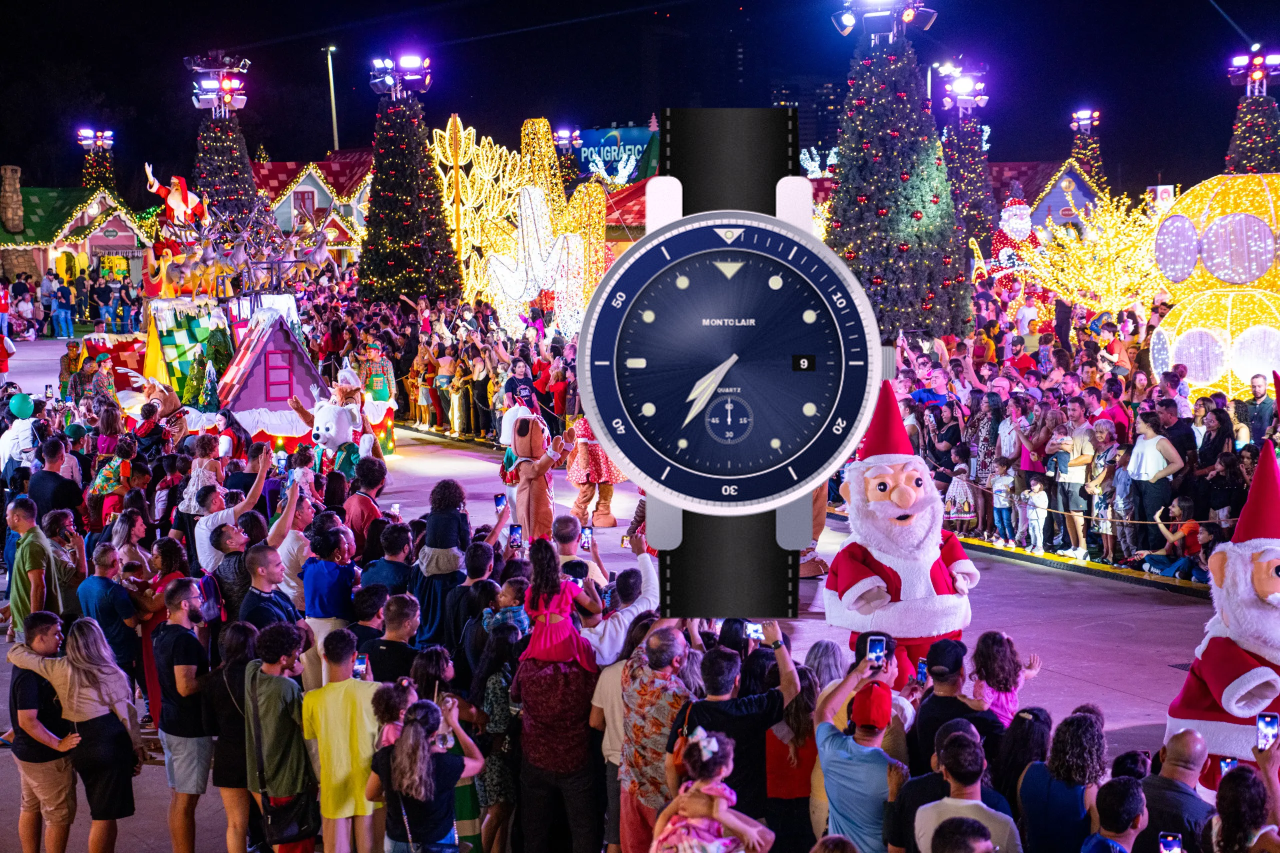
7 h 36 min
